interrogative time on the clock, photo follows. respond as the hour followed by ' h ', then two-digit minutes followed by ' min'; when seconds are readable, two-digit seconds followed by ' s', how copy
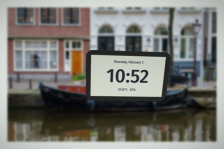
10 h 52 min
